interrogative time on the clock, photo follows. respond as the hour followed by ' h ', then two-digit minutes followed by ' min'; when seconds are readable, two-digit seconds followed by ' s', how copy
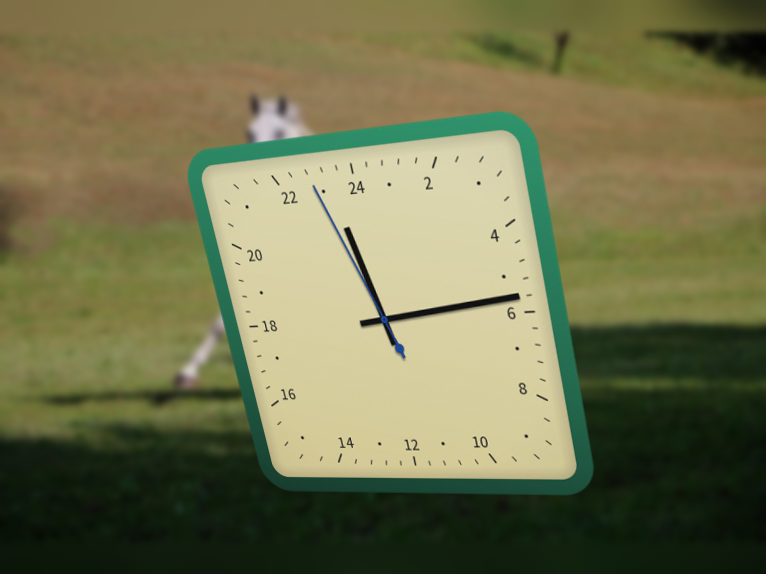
23 h 13 min 57 s
